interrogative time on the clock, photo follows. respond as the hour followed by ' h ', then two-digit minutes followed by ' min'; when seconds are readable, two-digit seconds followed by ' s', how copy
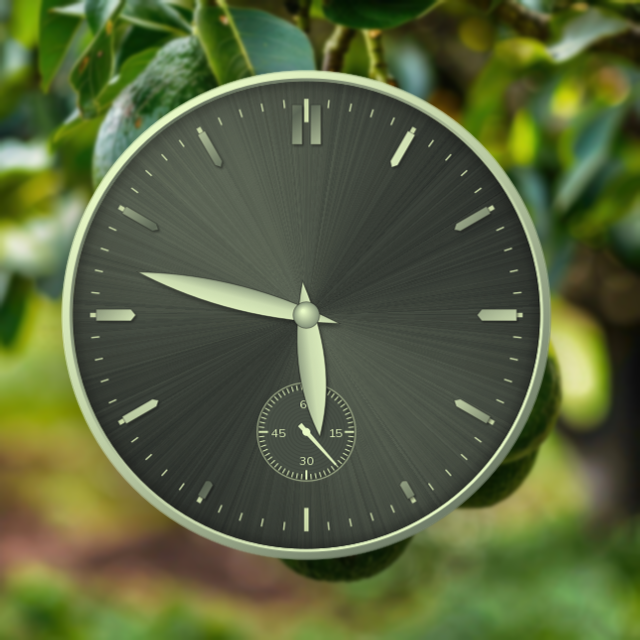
5 h 47 min 23 s
